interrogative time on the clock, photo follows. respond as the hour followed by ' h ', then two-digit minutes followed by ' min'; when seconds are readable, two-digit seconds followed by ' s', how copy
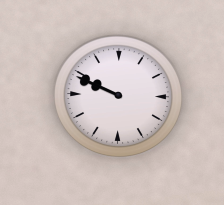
9 h 49 min
